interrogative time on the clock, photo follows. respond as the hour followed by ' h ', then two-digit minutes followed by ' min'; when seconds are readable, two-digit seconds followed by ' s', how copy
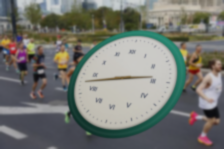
2 h 43 min
